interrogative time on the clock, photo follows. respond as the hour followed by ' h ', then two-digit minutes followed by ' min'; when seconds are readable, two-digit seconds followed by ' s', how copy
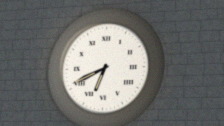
6 h 41 min
